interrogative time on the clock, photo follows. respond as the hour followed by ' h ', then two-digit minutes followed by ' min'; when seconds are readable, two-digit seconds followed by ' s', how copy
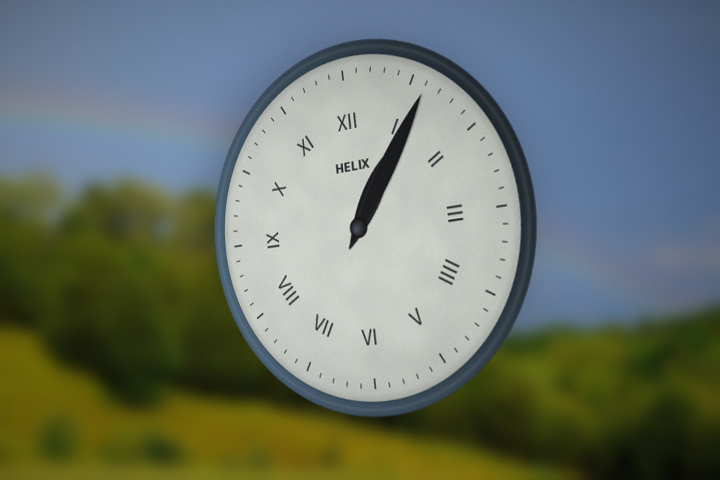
1 h 06 min
